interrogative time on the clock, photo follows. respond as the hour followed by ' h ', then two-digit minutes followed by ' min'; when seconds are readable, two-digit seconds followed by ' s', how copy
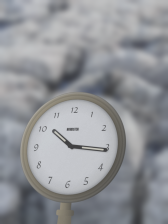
10 h 16 min
